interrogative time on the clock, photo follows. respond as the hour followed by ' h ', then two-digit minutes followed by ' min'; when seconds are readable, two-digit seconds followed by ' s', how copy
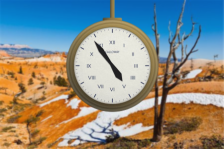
4 h 54 min
